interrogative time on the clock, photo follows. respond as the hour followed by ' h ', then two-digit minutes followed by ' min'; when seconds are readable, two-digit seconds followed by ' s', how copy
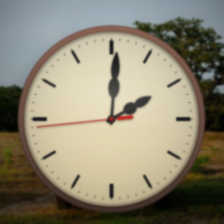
2 h 00 min 44 s
